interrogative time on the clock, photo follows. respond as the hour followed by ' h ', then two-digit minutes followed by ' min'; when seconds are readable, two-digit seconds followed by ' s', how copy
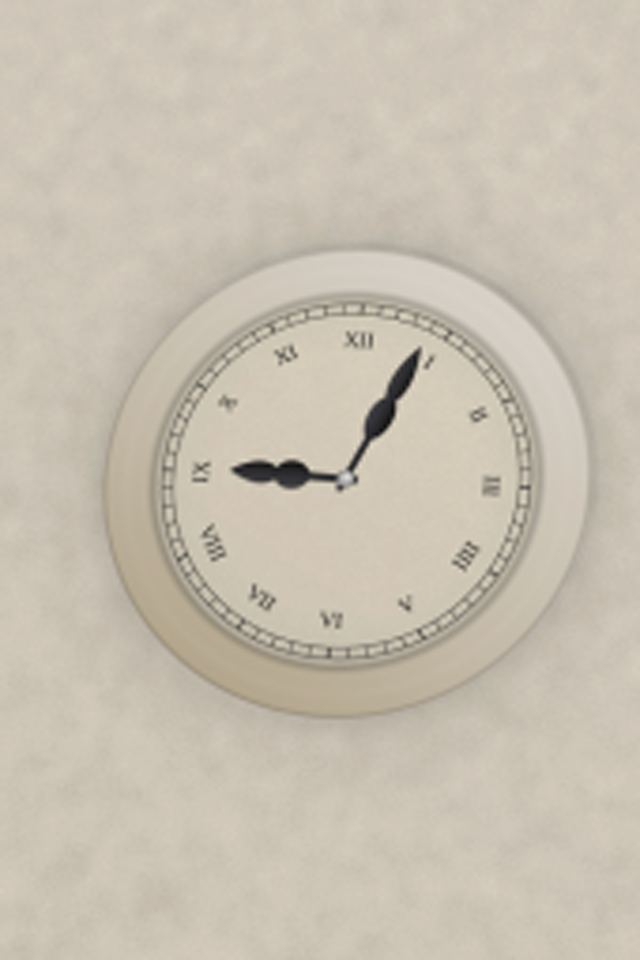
9 h 04 min
